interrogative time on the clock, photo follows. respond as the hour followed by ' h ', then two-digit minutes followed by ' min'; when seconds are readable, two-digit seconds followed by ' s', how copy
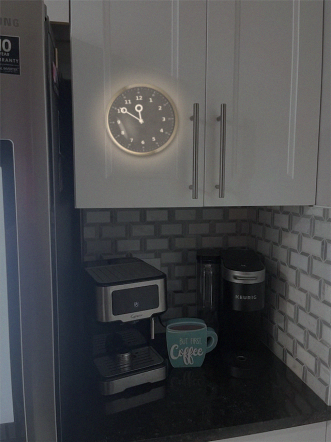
11 h 51 min
